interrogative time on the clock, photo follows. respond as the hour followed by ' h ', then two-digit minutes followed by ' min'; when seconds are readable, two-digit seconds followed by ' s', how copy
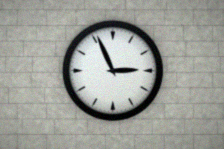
2 h 56 min
